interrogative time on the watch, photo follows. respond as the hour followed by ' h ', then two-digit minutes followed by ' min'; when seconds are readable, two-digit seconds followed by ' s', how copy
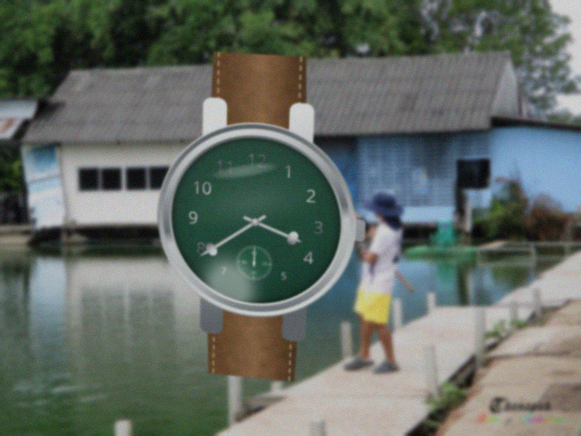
3 h 39 min
